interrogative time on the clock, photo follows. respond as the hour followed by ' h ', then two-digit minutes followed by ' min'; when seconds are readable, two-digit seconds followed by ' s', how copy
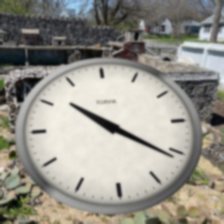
10 h 21 min
